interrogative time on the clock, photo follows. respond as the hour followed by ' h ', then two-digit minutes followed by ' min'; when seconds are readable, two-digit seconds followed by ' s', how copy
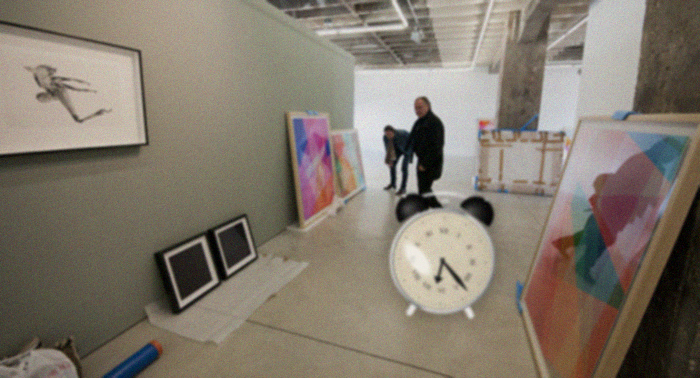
6 h 23 min
